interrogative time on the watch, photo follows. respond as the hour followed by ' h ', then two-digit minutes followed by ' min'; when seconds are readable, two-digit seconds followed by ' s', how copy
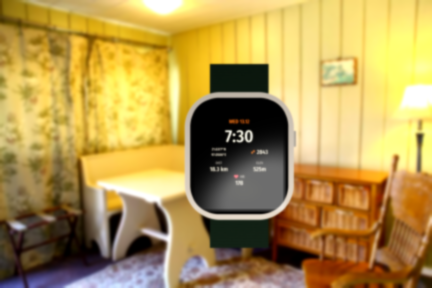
7 h 30 min
